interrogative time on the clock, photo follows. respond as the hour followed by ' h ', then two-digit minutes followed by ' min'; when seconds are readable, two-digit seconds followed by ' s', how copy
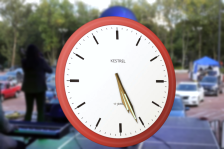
5 h 26 min
